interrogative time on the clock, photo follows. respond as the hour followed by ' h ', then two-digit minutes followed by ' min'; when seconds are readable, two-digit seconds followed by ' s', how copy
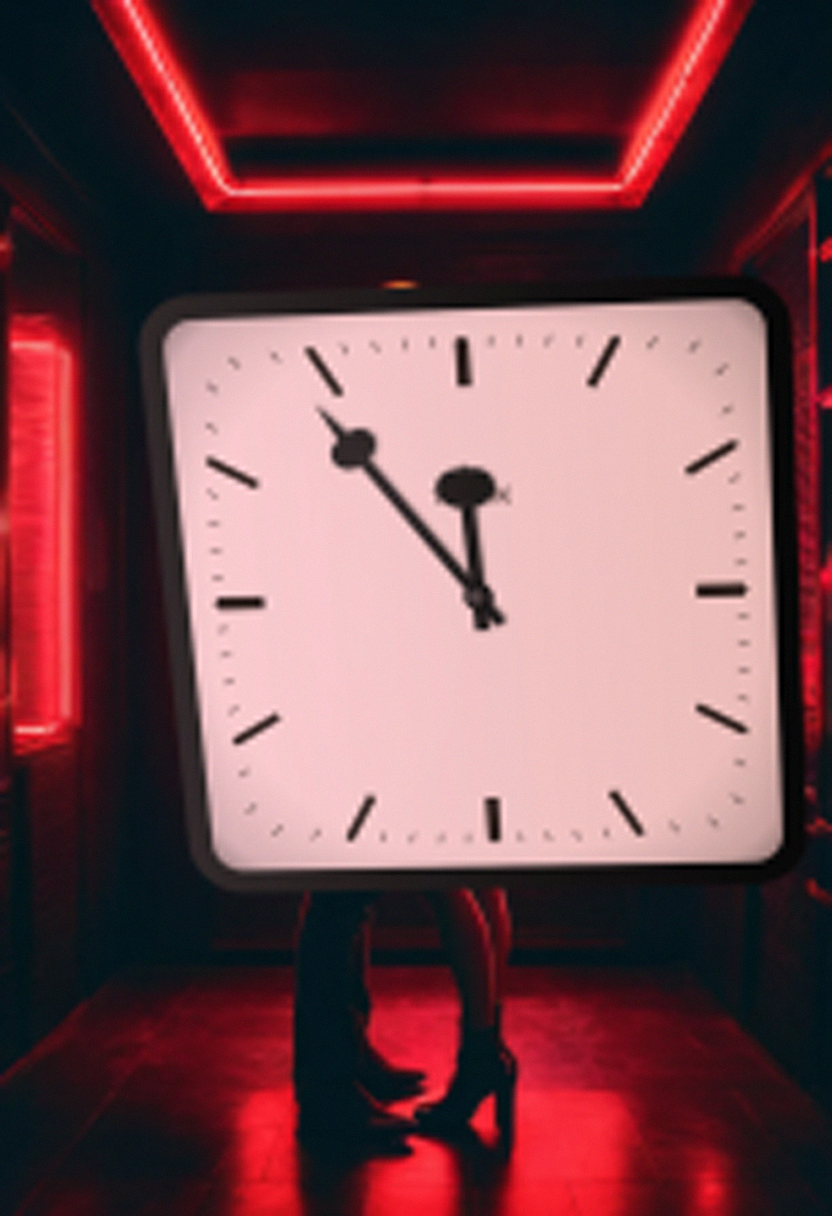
11 h 54 min
